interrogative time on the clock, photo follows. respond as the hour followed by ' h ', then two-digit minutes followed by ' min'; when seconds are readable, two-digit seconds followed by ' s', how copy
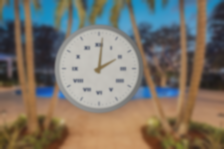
2 h 01 min
